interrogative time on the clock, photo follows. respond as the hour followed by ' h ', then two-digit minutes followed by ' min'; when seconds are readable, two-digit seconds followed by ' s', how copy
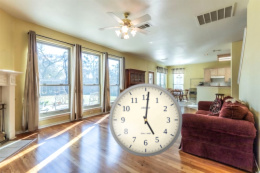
5 h 01 min
